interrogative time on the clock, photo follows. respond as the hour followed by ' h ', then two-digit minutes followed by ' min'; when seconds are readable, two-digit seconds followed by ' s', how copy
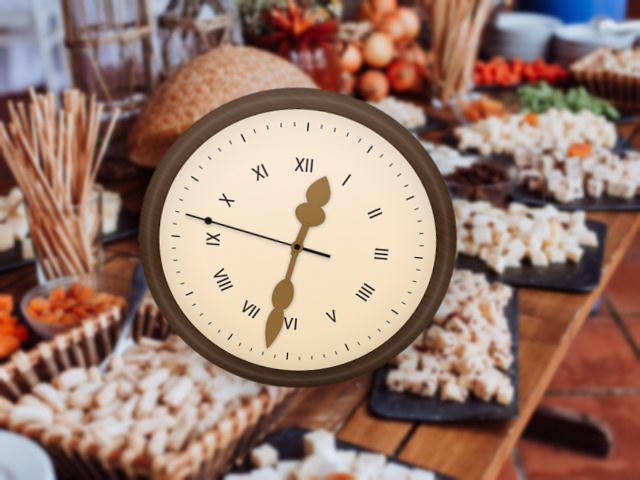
12 h 31 min 47 s
